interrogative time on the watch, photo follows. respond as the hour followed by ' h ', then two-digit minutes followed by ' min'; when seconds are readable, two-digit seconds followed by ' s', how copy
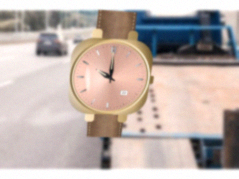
10 h 00 min
